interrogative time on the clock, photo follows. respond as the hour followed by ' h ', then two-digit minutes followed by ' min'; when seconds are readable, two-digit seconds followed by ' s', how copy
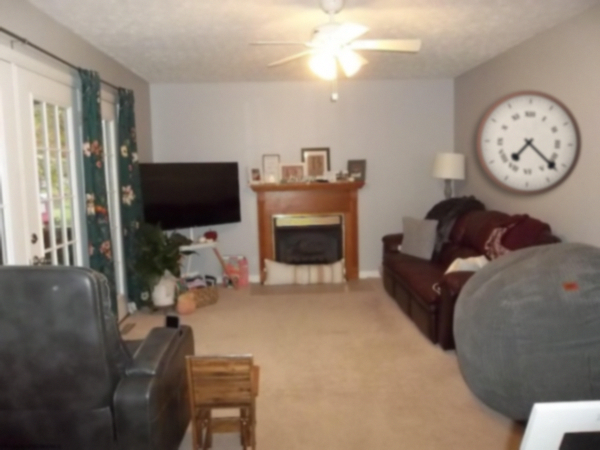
7 h 22 min
